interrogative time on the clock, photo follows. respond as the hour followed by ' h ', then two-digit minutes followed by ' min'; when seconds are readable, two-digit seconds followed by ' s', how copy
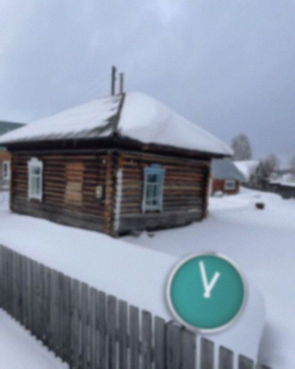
12 h 58 min
